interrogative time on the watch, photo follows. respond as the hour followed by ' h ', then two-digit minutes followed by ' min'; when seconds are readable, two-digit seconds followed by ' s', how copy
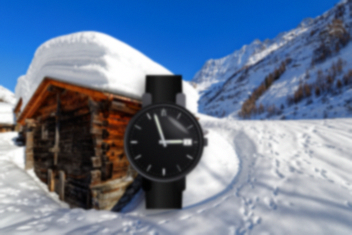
2 h 57 min
